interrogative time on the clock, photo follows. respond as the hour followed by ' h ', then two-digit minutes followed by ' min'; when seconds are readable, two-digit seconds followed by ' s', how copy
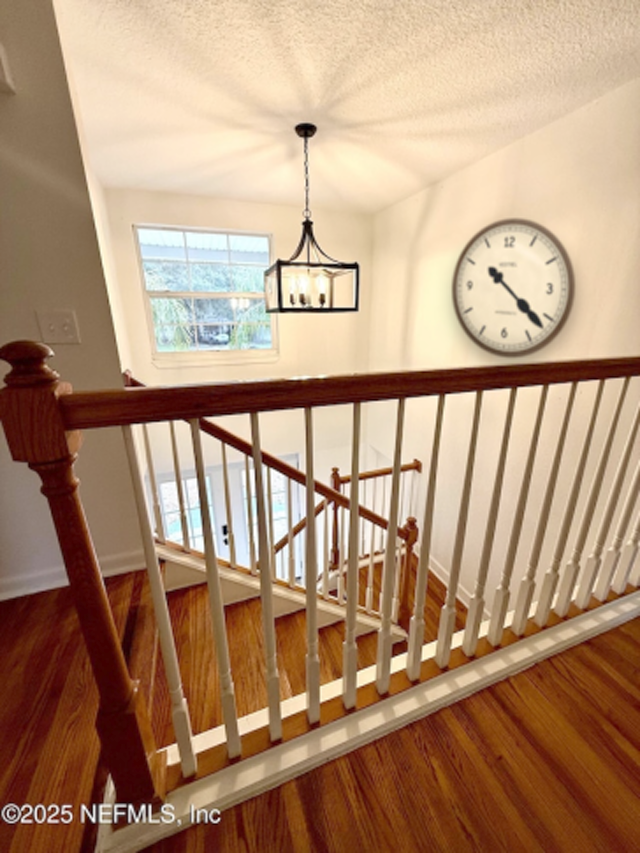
10 h 22 min
